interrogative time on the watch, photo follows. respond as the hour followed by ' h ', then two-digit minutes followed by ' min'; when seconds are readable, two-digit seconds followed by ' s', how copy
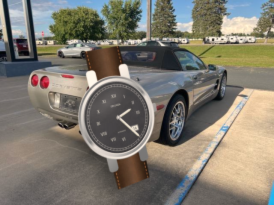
2 h 24 min
